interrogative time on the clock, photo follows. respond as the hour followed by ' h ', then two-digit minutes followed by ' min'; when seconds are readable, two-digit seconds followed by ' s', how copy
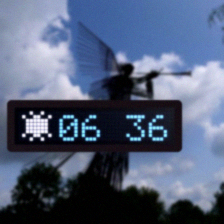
6 h 36 min
